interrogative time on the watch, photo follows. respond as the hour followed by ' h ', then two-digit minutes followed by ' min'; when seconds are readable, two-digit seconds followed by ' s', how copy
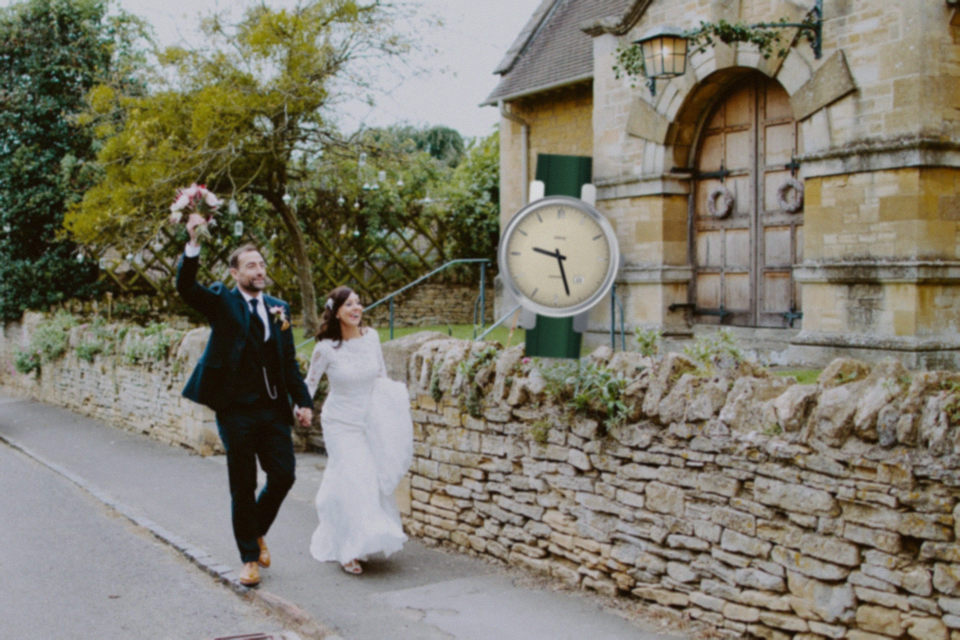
9 h 27 min
